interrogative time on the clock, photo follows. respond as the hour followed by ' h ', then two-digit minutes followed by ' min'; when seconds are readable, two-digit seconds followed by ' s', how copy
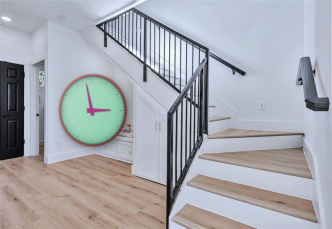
2 h 58 min
